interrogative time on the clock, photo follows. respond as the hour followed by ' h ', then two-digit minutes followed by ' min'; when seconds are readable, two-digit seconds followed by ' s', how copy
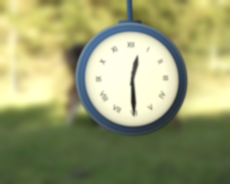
12 h 30 min
